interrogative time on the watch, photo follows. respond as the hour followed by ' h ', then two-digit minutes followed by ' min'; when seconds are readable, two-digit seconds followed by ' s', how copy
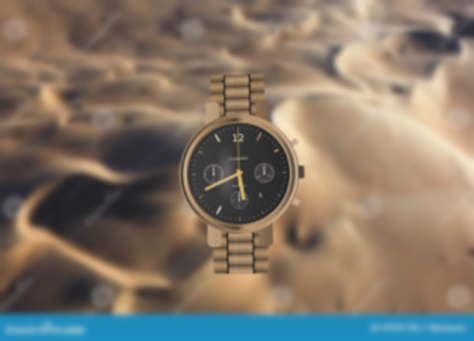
5 h 41 min
